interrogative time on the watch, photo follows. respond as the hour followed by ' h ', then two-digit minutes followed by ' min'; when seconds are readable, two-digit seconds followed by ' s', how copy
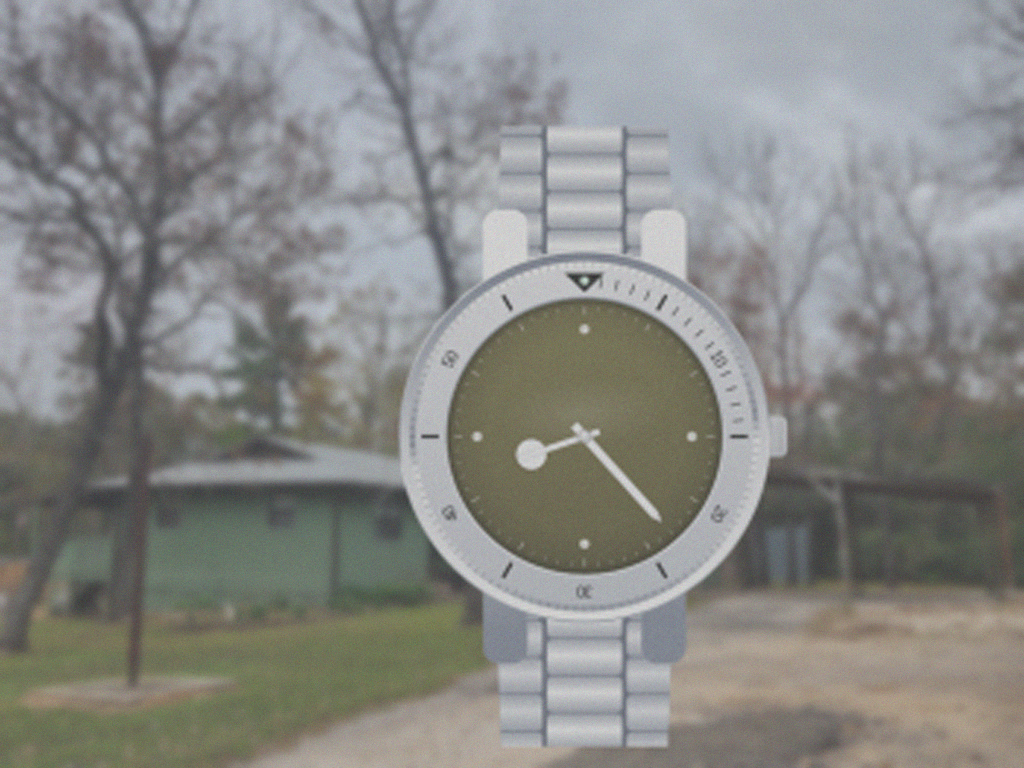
8 h 23 min
